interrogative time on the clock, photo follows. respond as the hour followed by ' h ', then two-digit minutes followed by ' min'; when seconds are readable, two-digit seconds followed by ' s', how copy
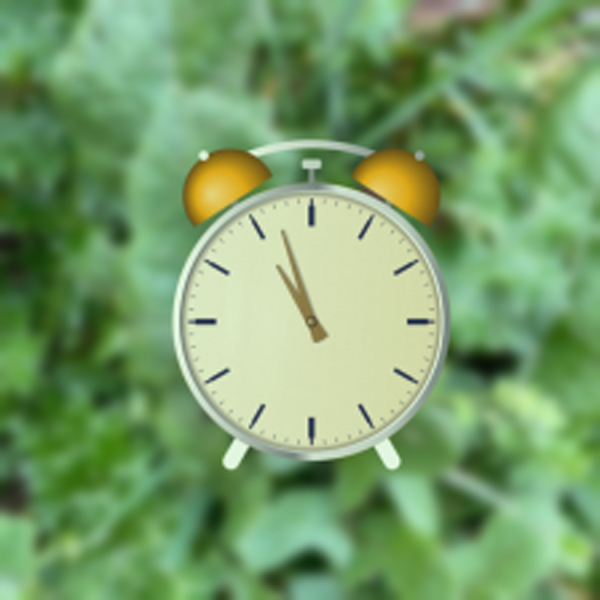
10 h 57 min
